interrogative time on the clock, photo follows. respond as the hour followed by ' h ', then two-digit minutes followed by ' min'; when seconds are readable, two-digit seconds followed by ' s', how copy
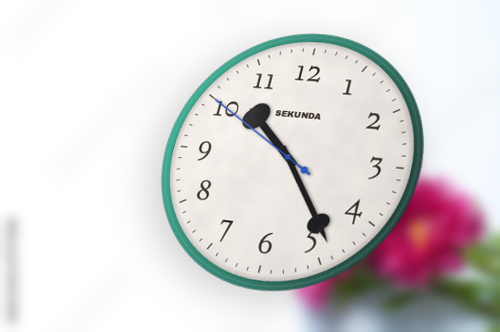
10 h 23 min 50 s
